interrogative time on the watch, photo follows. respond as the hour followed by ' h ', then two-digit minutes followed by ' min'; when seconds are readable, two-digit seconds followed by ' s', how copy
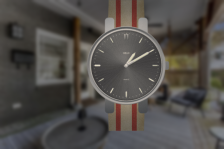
1 h 10 min
